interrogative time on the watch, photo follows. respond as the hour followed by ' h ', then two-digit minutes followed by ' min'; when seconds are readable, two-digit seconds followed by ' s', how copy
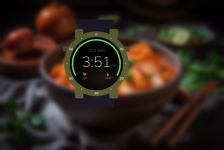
3 h 51 min
